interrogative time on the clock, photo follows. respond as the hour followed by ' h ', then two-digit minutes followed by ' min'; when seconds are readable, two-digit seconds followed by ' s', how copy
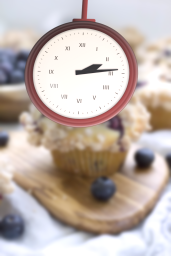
2 h 14 min
